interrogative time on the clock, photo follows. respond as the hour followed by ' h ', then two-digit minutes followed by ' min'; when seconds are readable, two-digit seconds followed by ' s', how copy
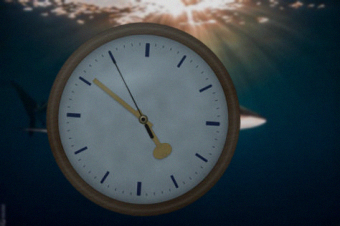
4 h 50 min 55 s
